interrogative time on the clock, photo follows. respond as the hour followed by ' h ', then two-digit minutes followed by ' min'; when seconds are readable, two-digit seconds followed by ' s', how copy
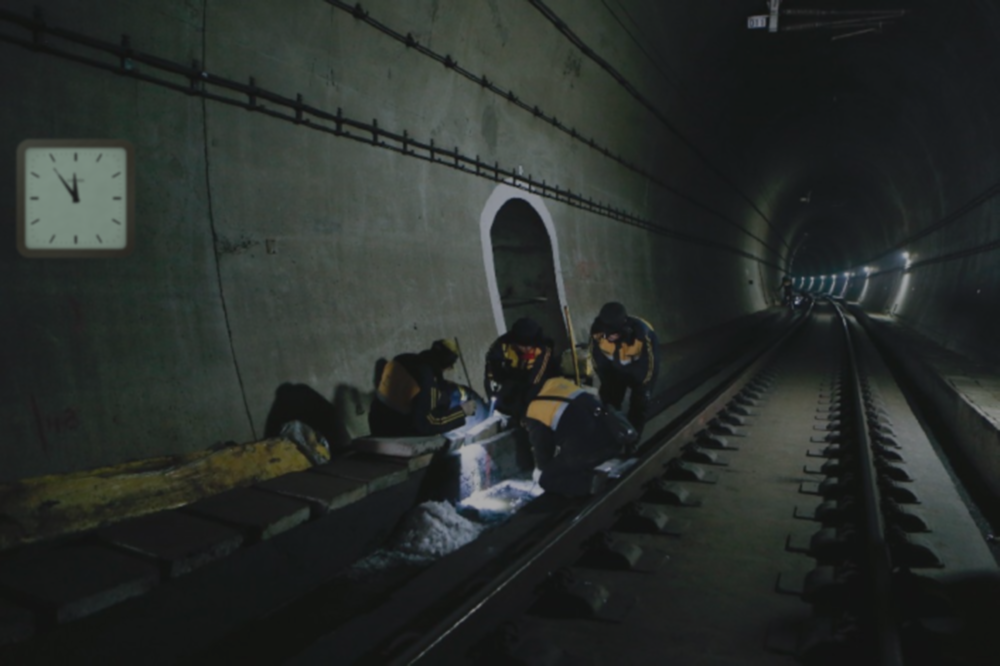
11 h 54 min
